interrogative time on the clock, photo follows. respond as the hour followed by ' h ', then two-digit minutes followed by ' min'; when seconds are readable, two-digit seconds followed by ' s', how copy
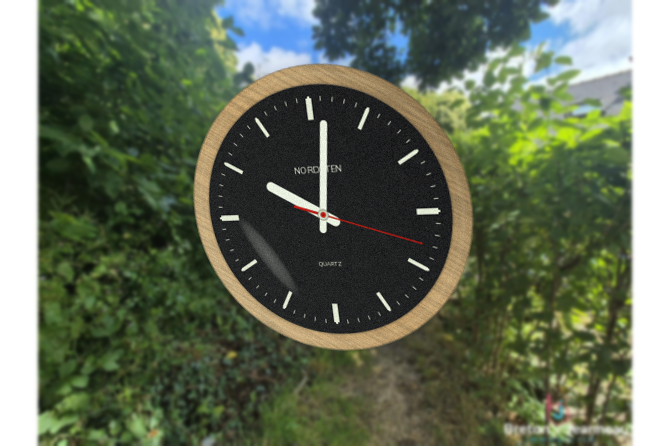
10 h 01 min 18 s
